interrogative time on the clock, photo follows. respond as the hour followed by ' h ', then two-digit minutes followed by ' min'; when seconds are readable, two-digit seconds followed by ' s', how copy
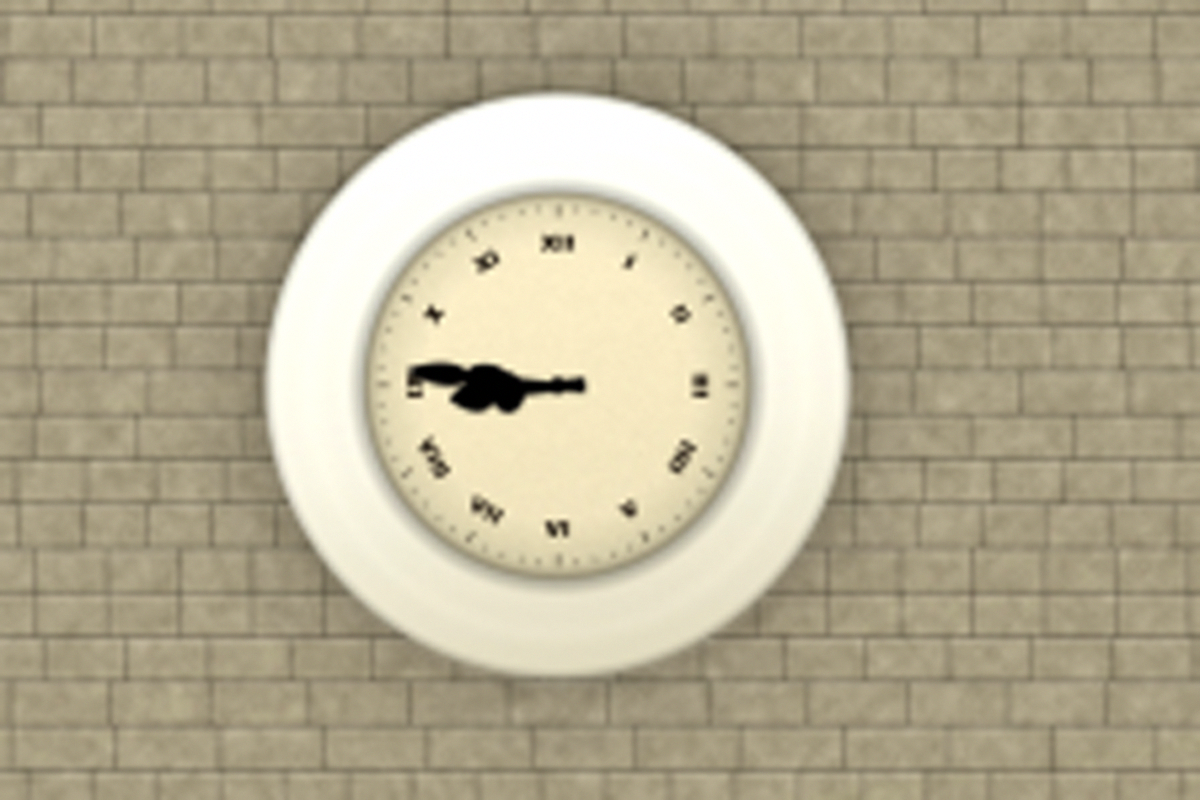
8 h 46 min
